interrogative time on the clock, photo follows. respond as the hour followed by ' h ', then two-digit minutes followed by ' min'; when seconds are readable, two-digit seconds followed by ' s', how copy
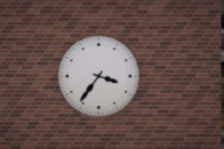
3 h 36 min
